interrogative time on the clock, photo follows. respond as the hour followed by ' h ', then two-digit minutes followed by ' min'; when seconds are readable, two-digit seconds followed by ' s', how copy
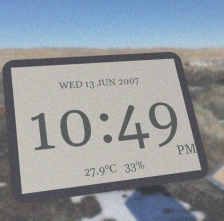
10 h 49 min
